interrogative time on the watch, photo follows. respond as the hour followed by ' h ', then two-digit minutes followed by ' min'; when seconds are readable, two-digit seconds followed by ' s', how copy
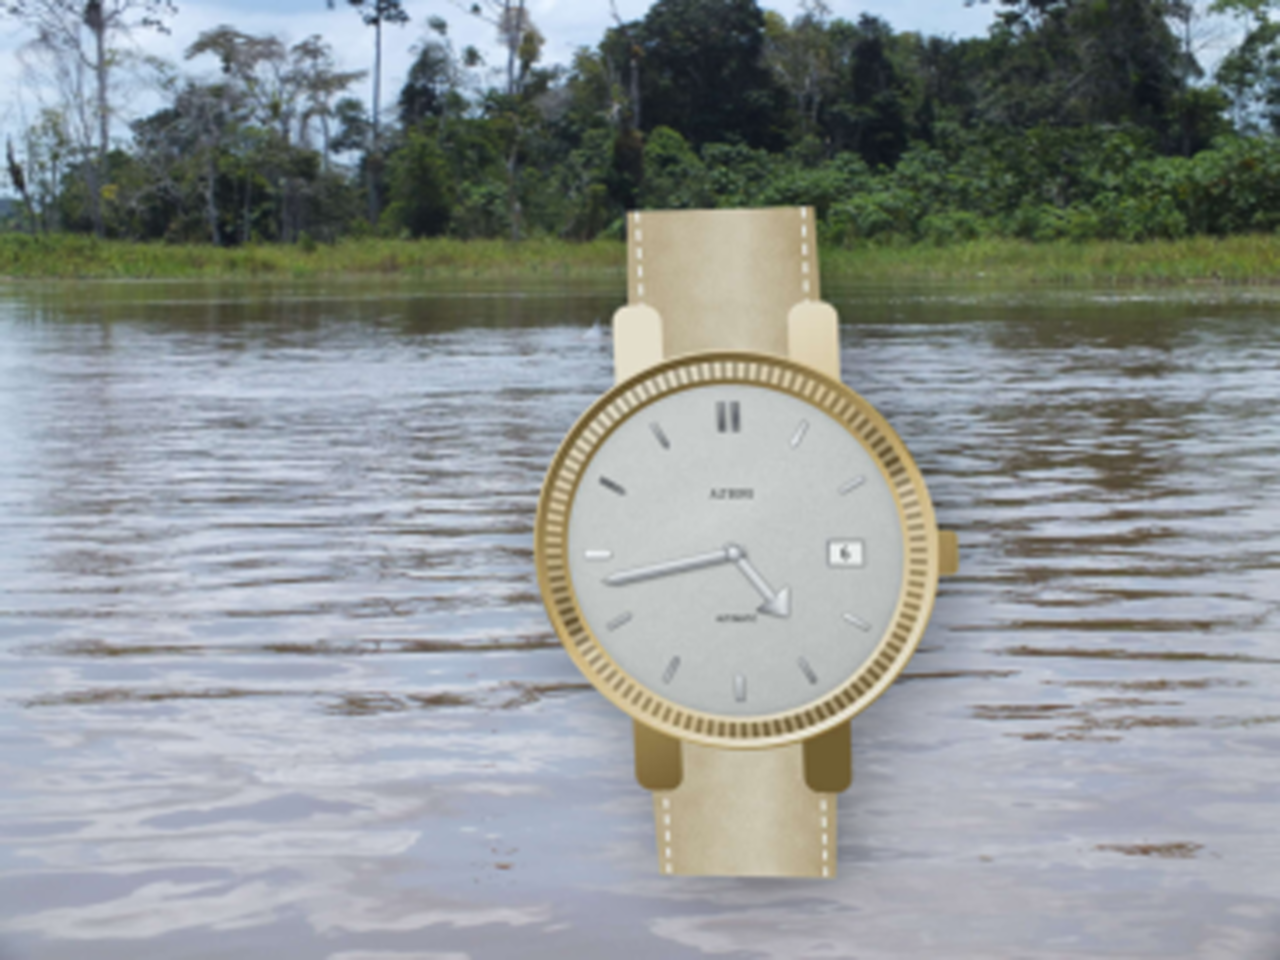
4 h 43 min
